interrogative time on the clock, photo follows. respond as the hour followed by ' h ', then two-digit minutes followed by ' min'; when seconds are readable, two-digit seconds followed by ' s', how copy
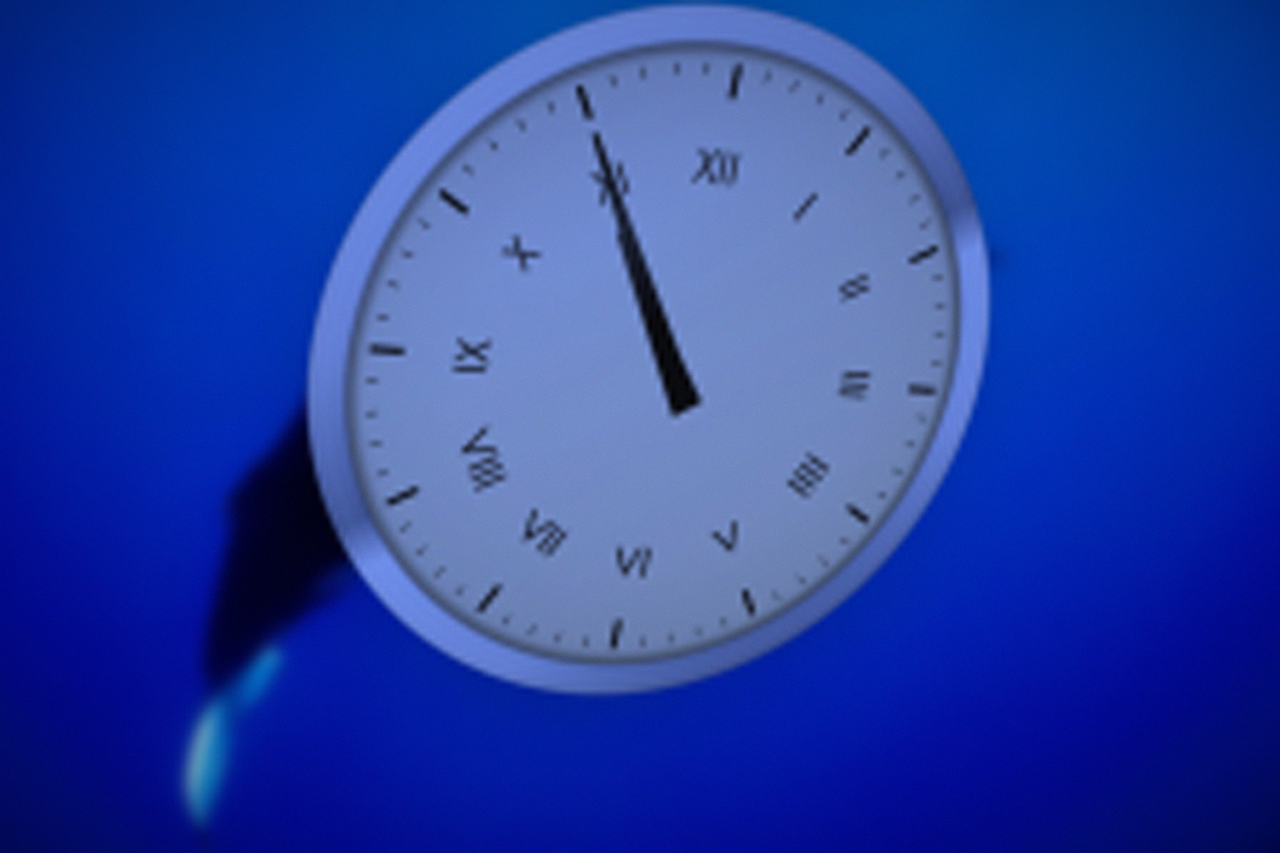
10 h 55 min
